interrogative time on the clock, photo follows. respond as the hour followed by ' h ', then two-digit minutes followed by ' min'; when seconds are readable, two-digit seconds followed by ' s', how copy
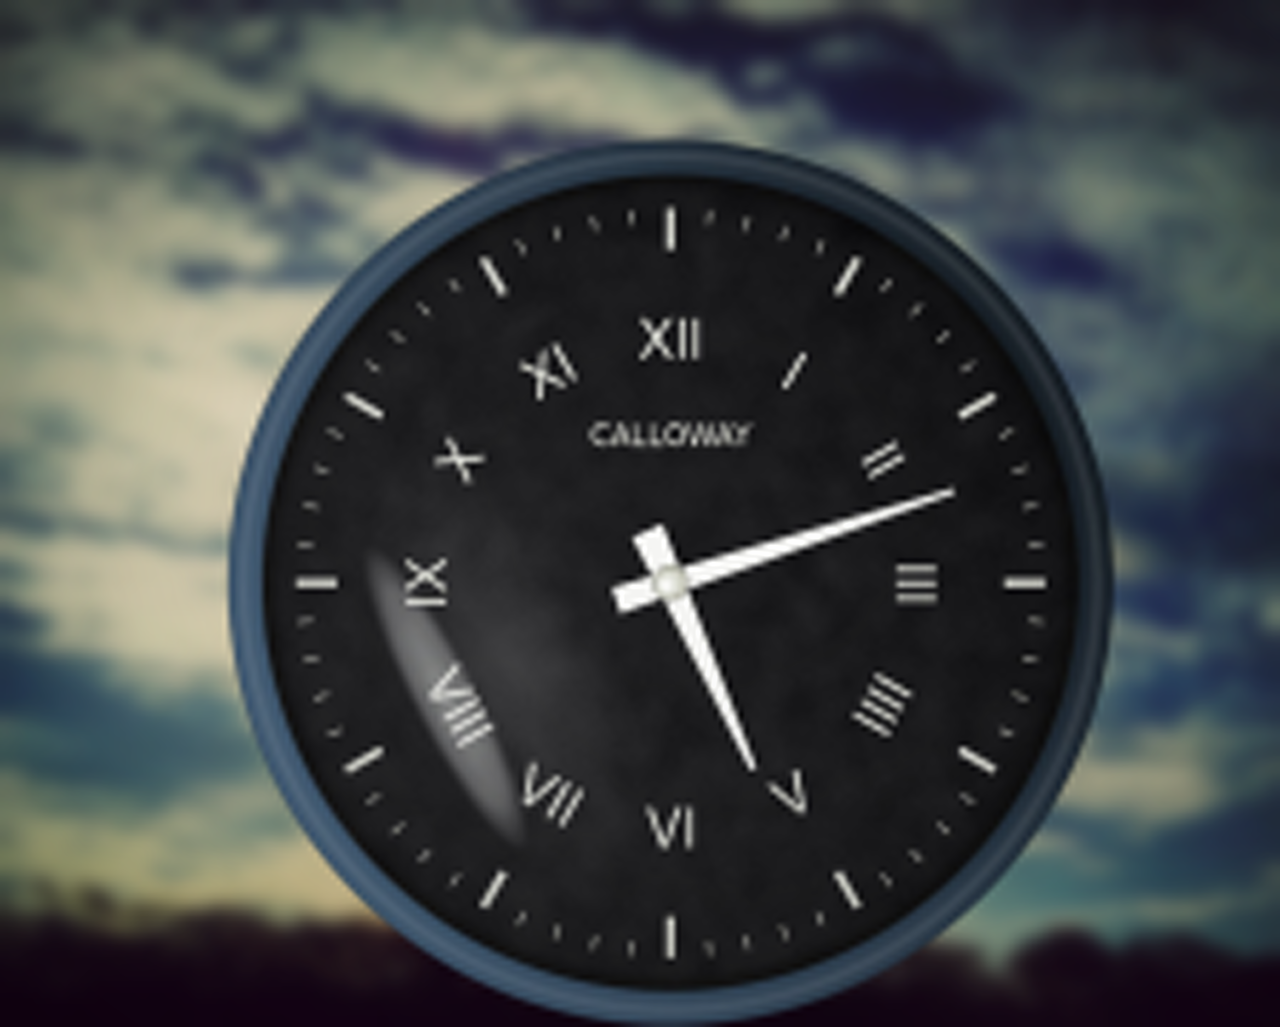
5 h 12 min
